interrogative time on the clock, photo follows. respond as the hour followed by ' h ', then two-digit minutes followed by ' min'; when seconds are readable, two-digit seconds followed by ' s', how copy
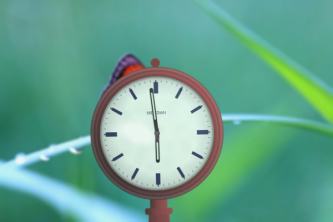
5 h 59 min
